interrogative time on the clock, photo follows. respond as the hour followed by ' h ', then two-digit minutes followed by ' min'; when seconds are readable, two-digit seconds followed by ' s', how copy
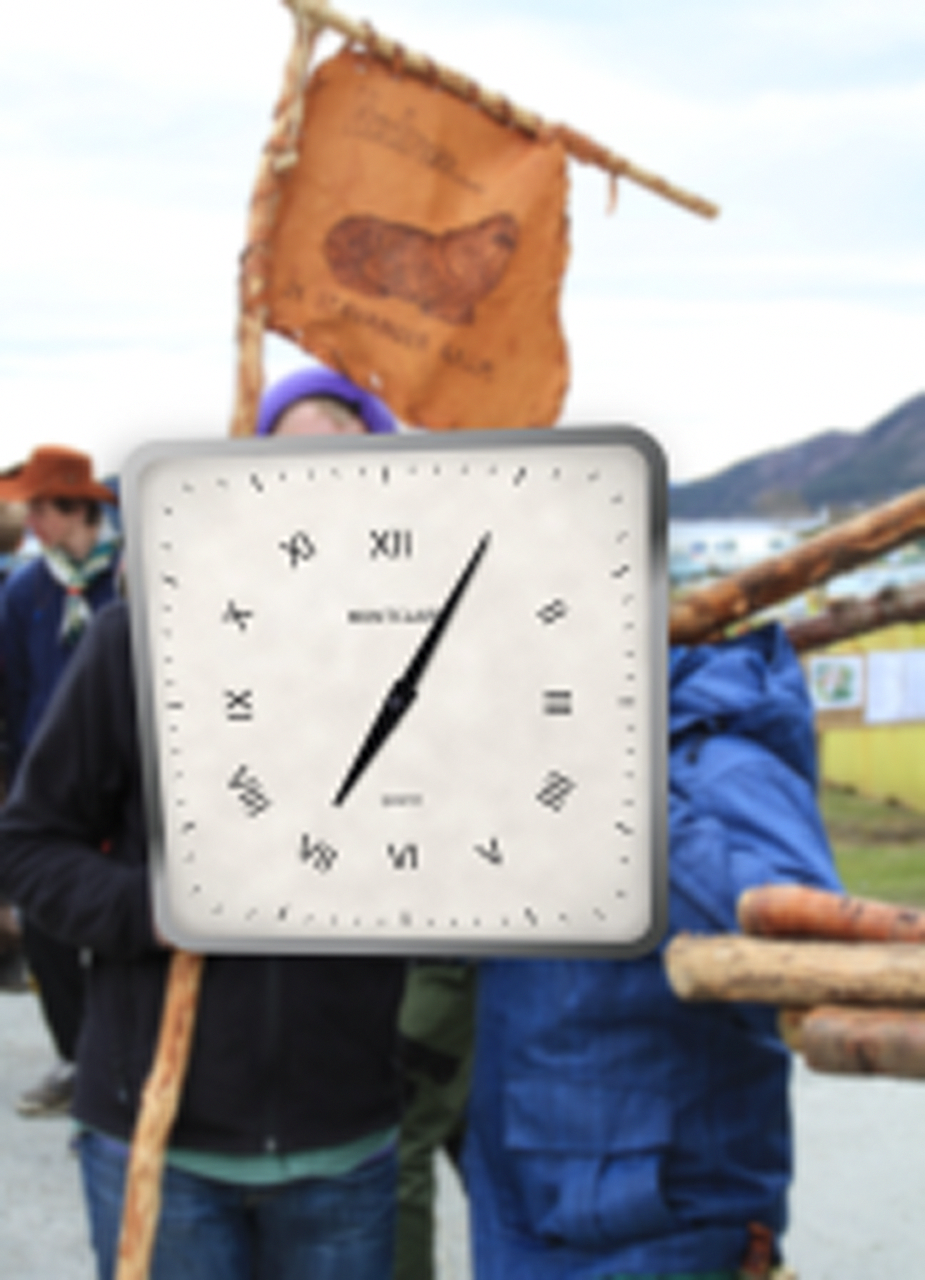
7 h 05 min
